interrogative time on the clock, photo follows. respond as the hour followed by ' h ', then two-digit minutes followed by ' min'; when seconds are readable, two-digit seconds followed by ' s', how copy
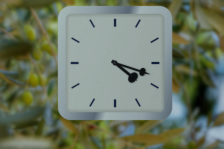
4 h 18 min
